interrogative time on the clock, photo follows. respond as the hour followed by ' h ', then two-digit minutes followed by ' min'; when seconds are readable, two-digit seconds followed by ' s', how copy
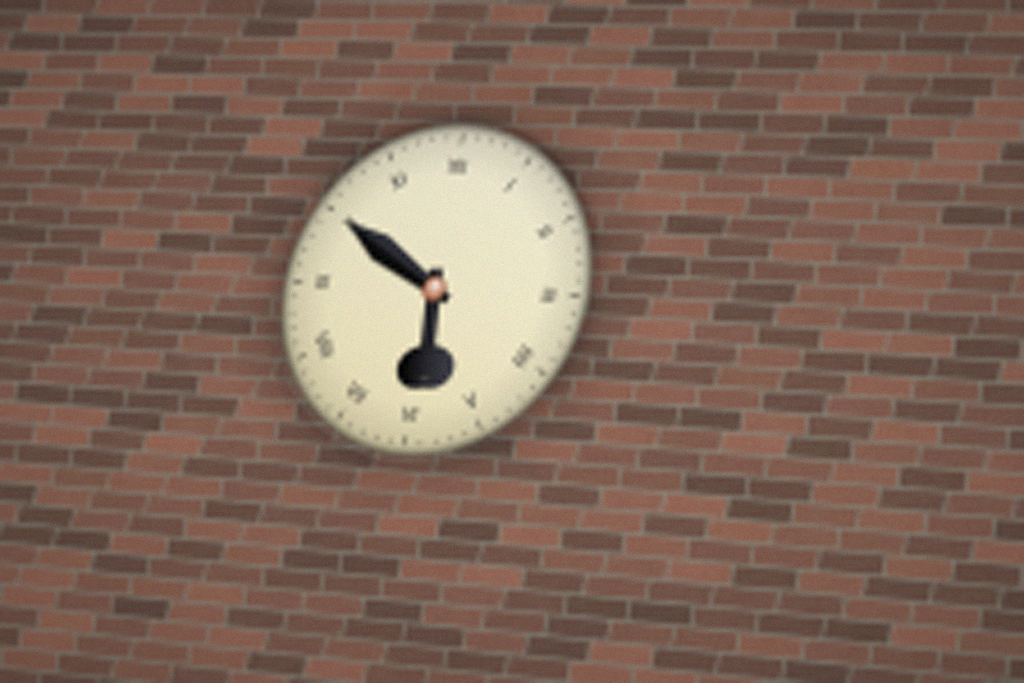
5 h 50 min
